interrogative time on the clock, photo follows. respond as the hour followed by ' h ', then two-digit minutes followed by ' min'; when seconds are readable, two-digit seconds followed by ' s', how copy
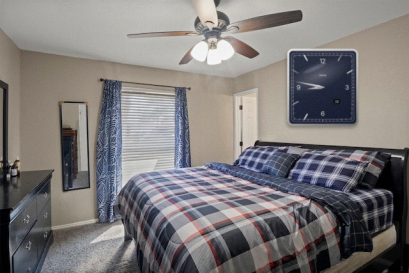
8 h 47 min
